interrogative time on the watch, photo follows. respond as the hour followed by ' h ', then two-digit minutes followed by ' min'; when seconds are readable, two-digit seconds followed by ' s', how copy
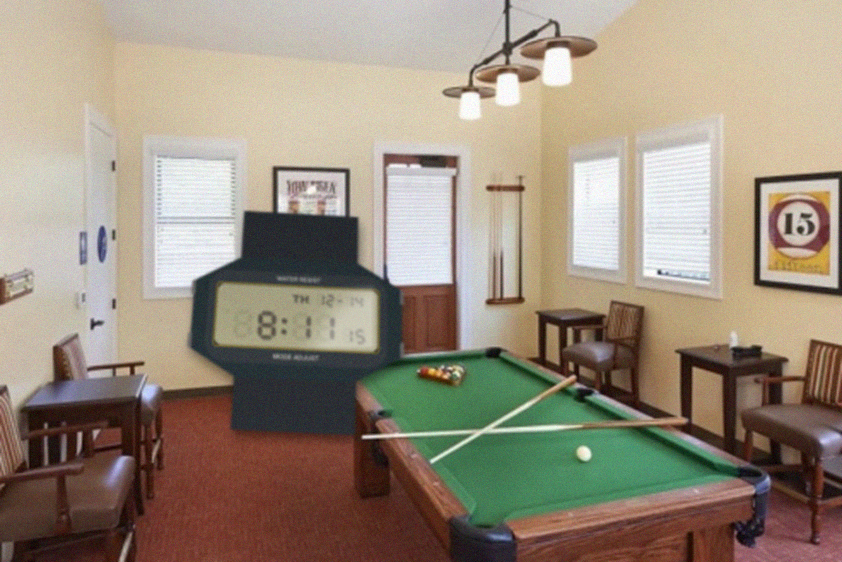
8 h 11 min 15 s
